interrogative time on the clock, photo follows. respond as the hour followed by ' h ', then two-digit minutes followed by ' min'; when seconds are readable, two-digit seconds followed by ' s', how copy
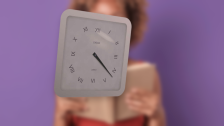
4 h 22 min
